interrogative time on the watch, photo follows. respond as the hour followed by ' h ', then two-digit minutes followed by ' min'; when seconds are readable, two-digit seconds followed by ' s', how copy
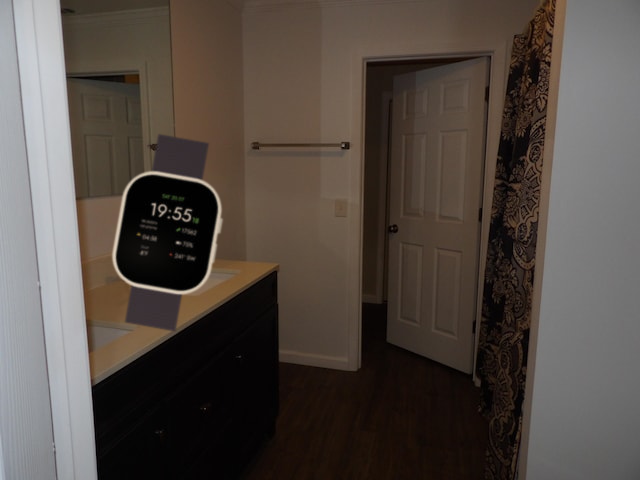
19 h 55 min
